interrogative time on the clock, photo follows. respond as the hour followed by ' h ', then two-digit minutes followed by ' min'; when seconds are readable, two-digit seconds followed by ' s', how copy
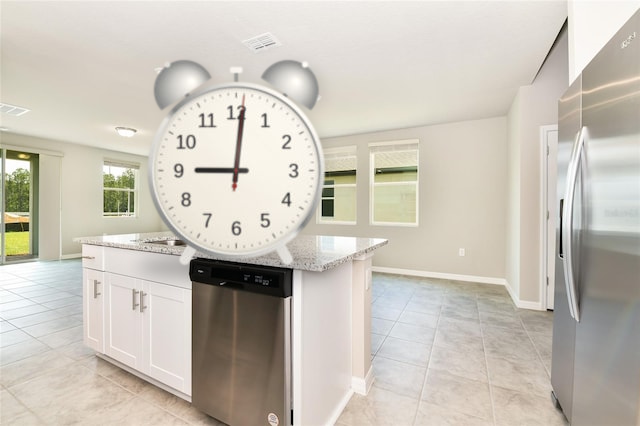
9 h 01 min 01 s
